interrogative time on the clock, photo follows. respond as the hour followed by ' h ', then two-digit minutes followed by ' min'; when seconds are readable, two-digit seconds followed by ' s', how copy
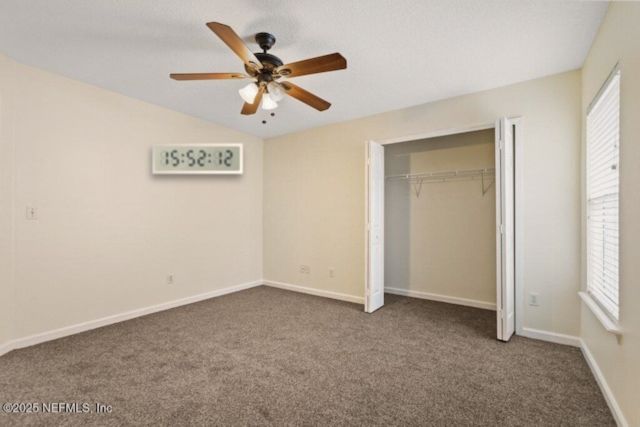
15 h 52 min 12 s
